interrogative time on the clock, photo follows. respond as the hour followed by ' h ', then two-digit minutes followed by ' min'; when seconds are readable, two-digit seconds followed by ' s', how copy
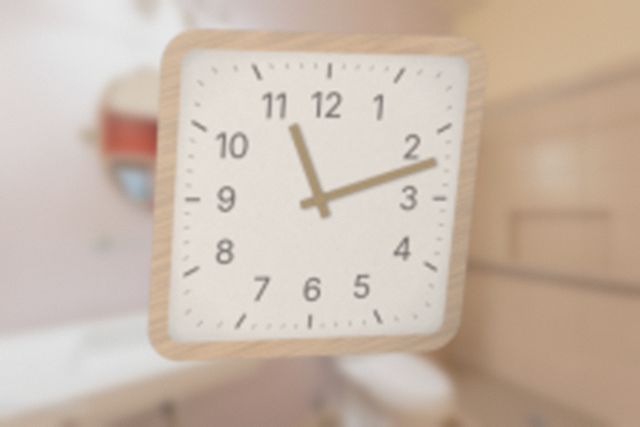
11 h 12 min
